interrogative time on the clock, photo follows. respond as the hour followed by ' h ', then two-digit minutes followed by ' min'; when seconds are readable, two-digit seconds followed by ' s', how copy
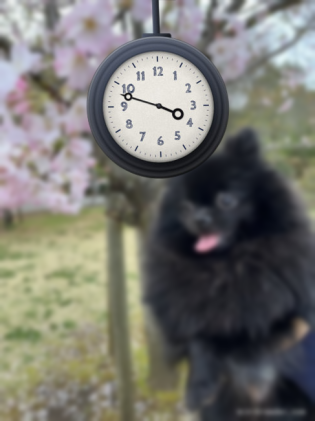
3 h 48 min
